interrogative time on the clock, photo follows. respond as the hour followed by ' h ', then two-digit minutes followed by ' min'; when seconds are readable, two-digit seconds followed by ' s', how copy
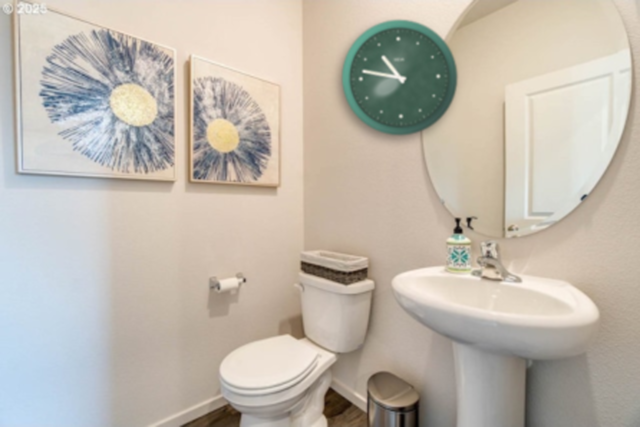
10 h 47 min
